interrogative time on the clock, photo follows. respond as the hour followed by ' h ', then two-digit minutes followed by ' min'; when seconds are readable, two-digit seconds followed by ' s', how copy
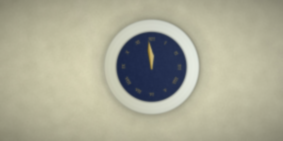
11 h 59 min
